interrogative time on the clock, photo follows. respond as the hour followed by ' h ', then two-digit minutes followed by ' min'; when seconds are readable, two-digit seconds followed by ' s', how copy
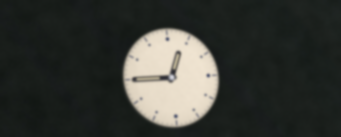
12 h 45 min
